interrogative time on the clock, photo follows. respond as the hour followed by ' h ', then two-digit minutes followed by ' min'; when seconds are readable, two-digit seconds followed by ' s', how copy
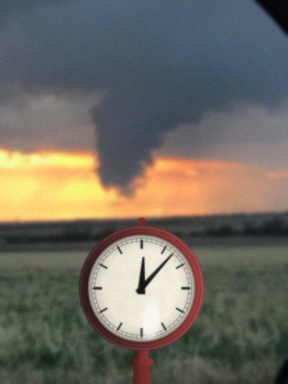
12 h 07 min
